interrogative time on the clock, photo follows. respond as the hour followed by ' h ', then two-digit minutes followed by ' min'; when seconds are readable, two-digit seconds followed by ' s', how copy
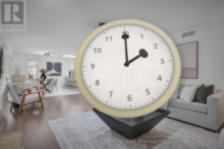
2 h 00 min
